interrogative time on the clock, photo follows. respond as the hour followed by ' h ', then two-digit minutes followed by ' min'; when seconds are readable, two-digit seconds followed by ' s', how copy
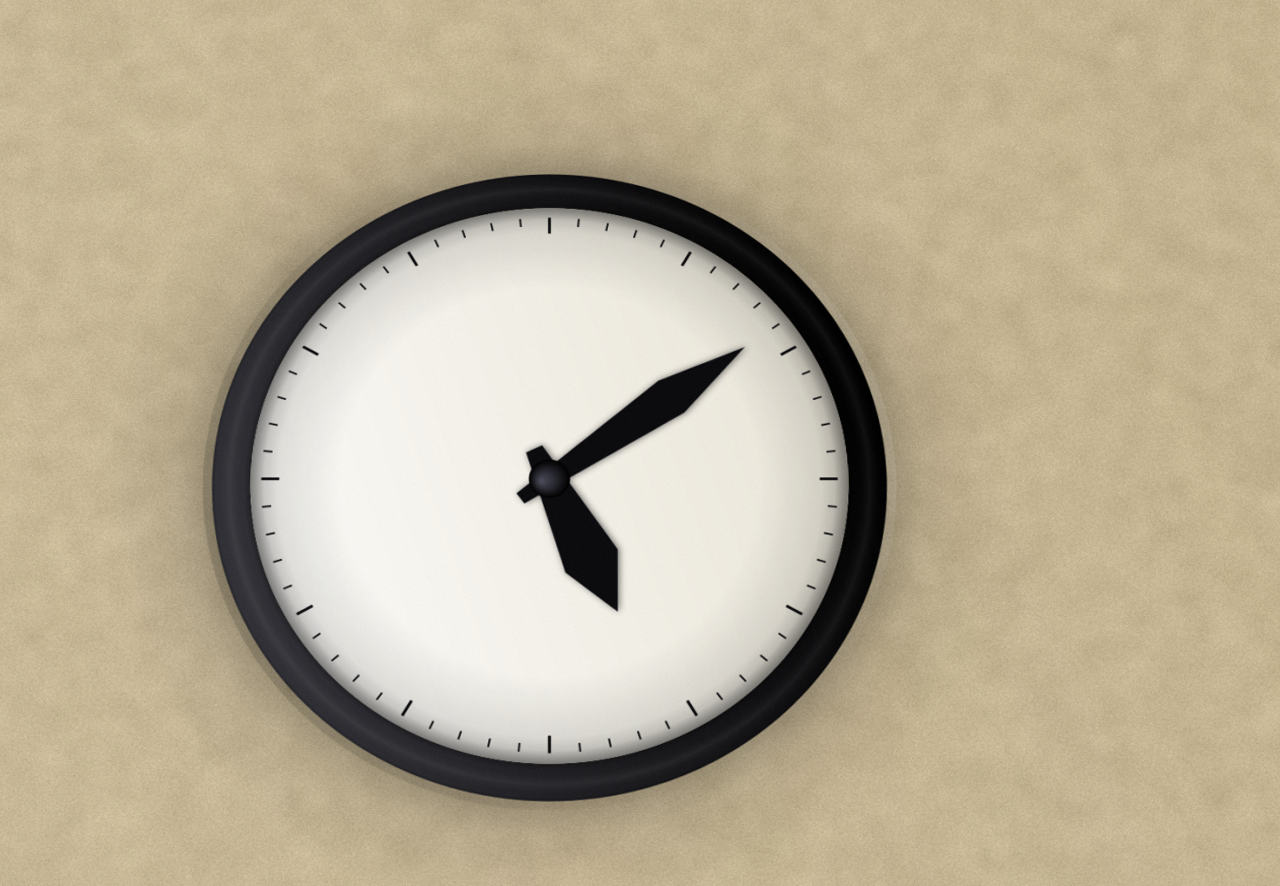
5 h 09 min
